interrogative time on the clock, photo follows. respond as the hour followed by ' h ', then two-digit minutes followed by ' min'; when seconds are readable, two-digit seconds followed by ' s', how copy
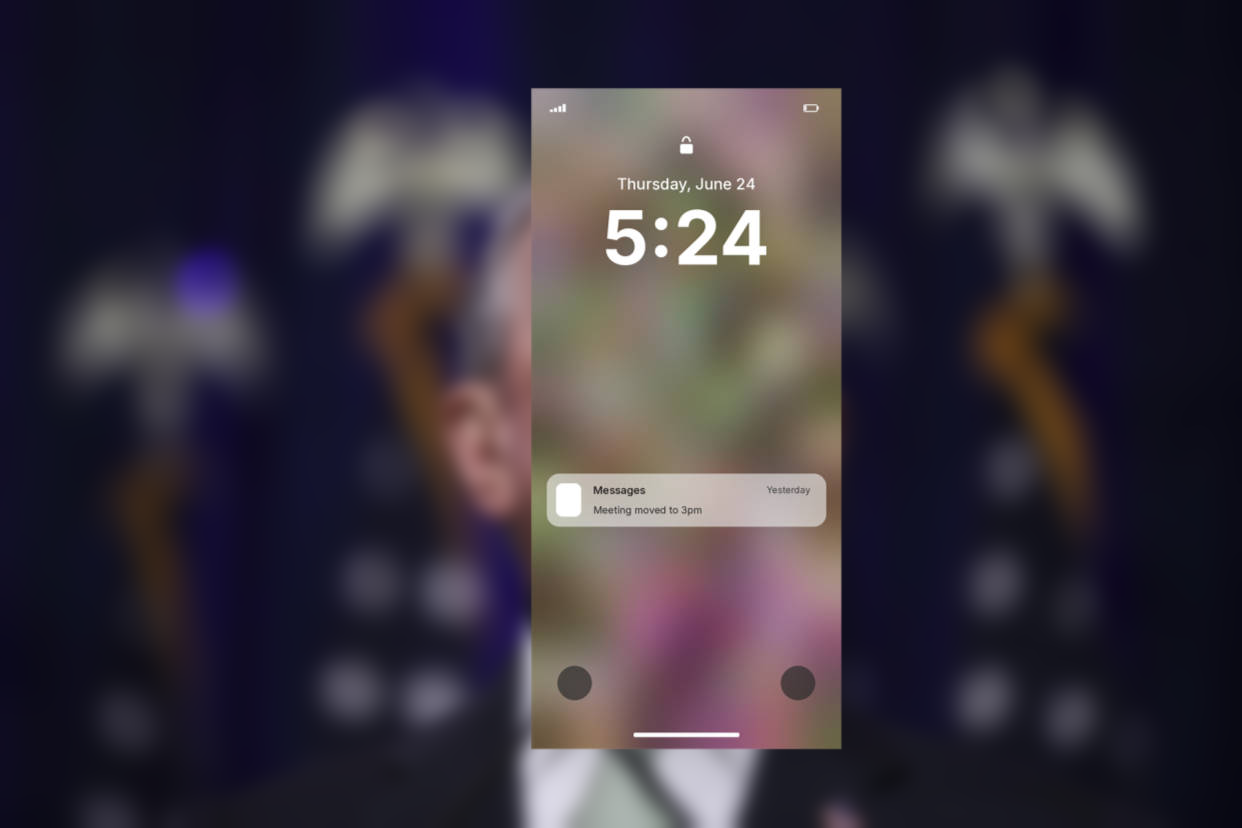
5 h 24 min
